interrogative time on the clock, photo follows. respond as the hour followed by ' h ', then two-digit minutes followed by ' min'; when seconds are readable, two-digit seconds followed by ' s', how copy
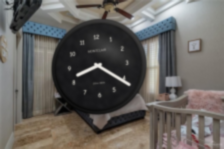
8 h 21 min
